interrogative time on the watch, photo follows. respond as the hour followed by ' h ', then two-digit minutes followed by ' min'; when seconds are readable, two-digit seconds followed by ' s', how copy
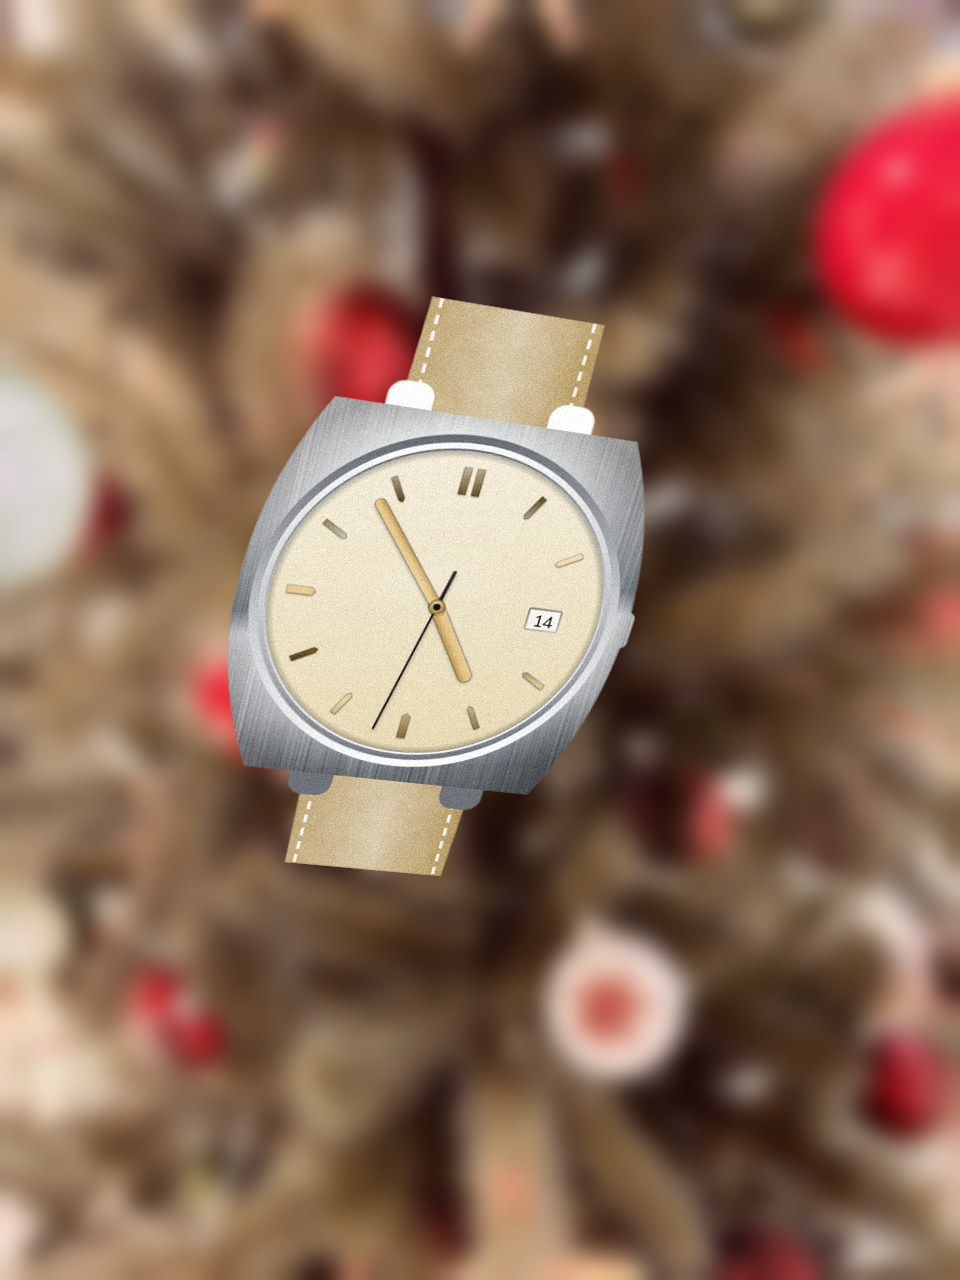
4 h 53 min 32 s
